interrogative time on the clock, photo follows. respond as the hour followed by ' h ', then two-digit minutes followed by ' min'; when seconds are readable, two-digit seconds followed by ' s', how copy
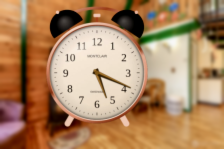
5 h 19 min
